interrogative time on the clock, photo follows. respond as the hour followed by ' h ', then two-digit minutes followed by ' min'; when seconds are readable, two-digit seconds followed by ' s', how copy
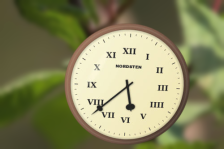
5 h 38 min
